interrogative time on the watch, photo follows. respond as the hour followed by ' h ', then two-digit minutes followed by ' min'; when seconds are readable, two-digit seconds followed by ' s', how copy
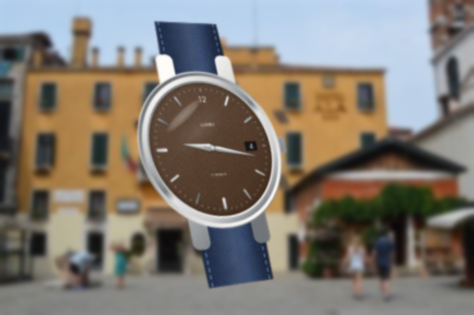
9 h 17 min
